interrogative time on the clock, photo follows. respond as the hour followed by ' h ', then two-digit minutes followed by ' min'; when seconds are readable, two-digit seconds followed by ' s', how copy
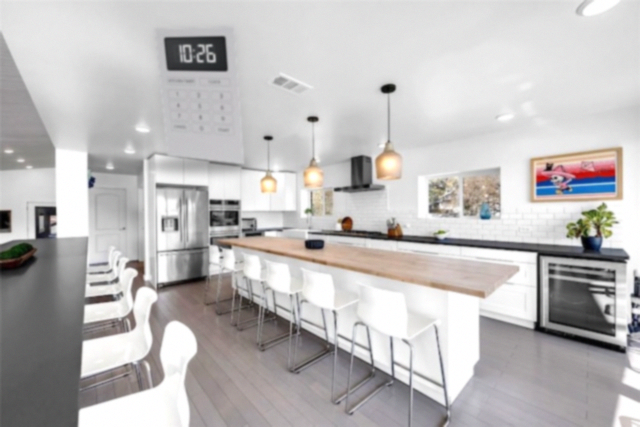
10 h 26 min
